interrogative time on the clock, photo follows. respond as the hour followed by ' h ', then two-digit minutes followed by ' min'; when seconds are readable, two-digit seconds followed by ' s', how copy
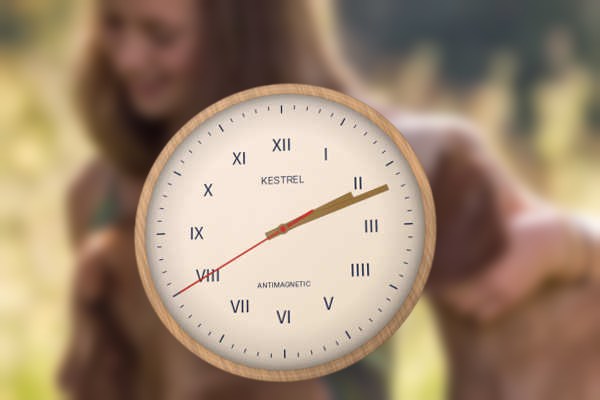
2 h 11 min 40 s
